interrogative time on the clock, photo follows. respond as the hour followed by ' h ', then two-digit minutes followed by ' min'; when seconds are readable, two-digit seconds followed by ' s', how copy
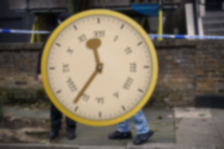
11 h 36 min
